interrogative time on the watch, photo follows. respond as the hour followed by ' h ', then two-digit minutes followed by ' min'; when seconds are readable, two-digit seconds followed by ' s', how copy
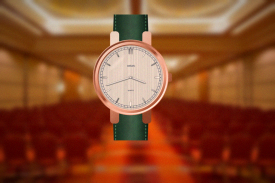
3 h 42 min
